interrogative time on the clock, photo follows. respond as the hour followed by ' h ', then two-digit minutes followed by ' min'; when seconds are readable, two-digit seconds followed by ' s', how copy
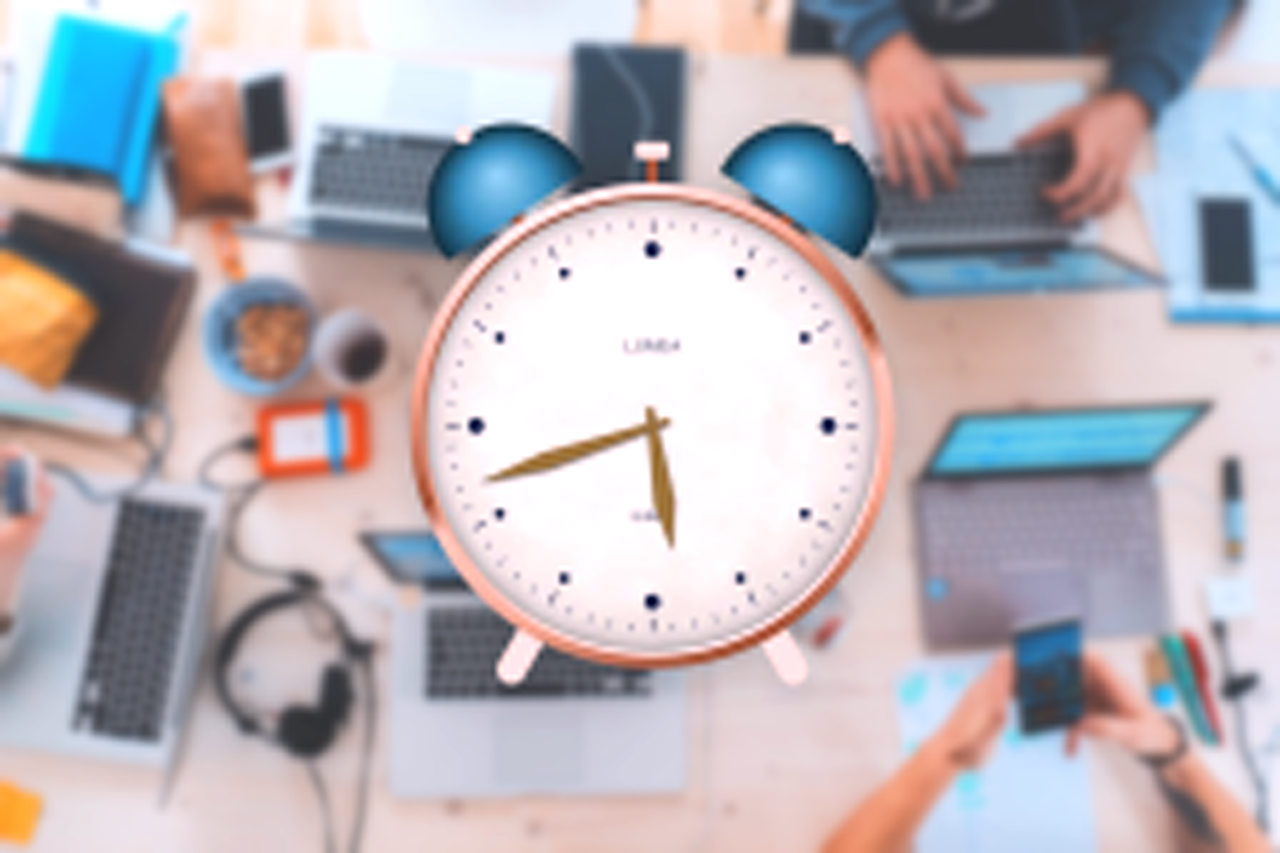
5 h 42 min
